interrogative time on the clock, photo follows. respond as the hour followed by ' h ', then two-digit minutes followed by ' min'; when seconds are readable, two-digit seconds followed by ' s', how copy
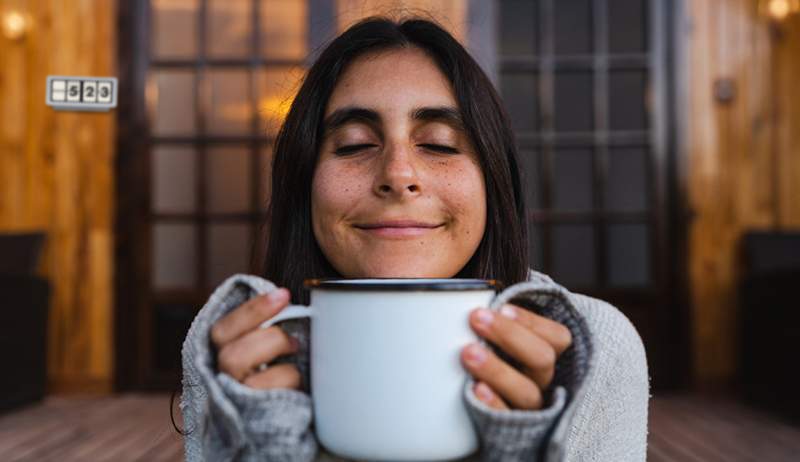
5 h 23 min
